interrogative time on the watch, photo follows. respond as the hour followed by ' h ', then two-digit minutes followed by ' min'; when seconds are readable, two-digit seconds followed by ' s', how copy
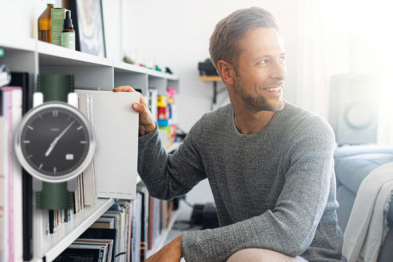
7 h 07 min
